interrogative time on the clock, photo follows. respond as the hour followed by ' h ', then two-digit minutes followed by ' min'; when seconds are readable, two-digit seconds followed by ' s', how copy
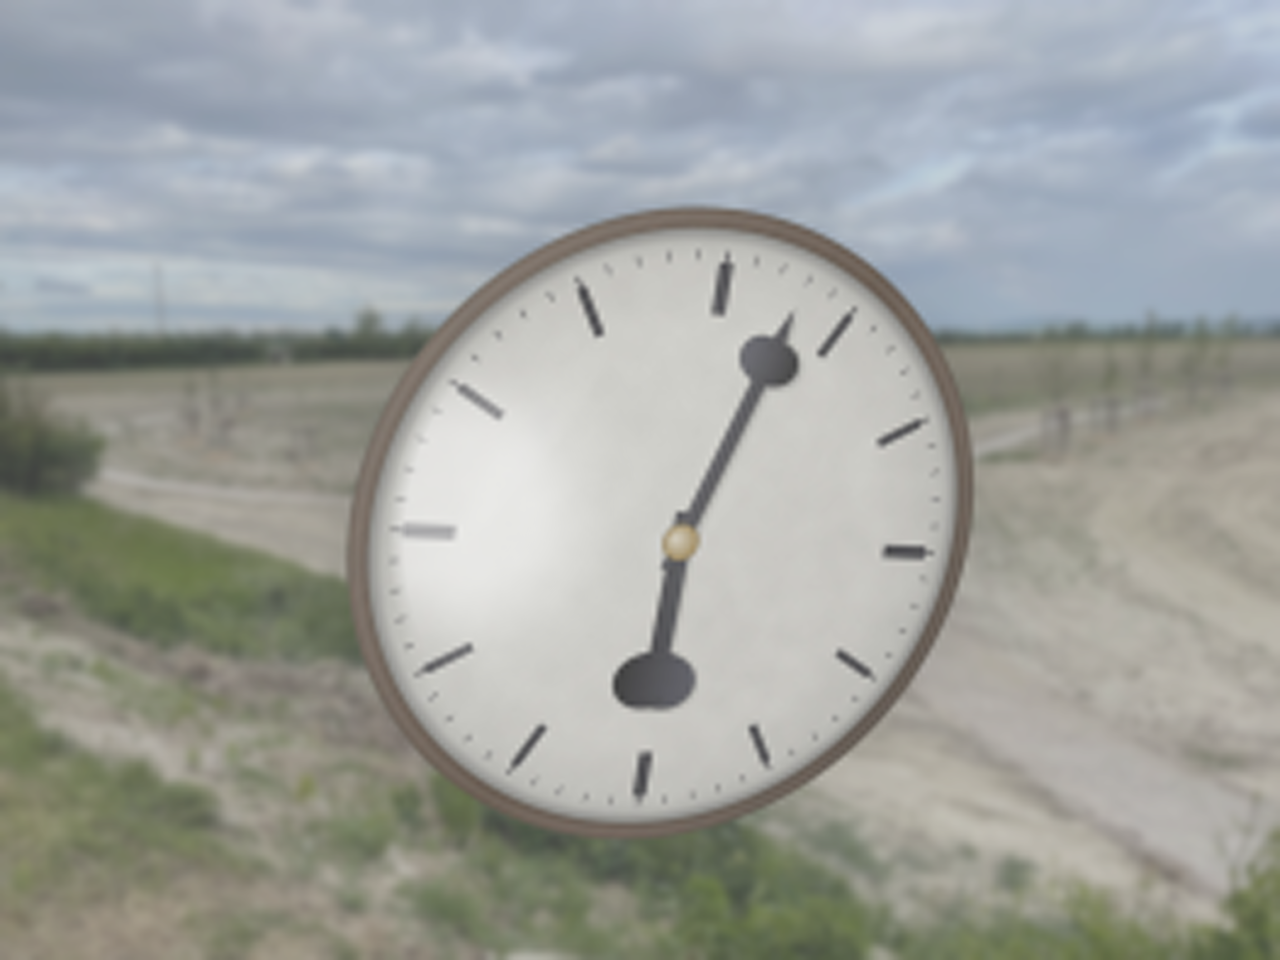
6 h 03 min
